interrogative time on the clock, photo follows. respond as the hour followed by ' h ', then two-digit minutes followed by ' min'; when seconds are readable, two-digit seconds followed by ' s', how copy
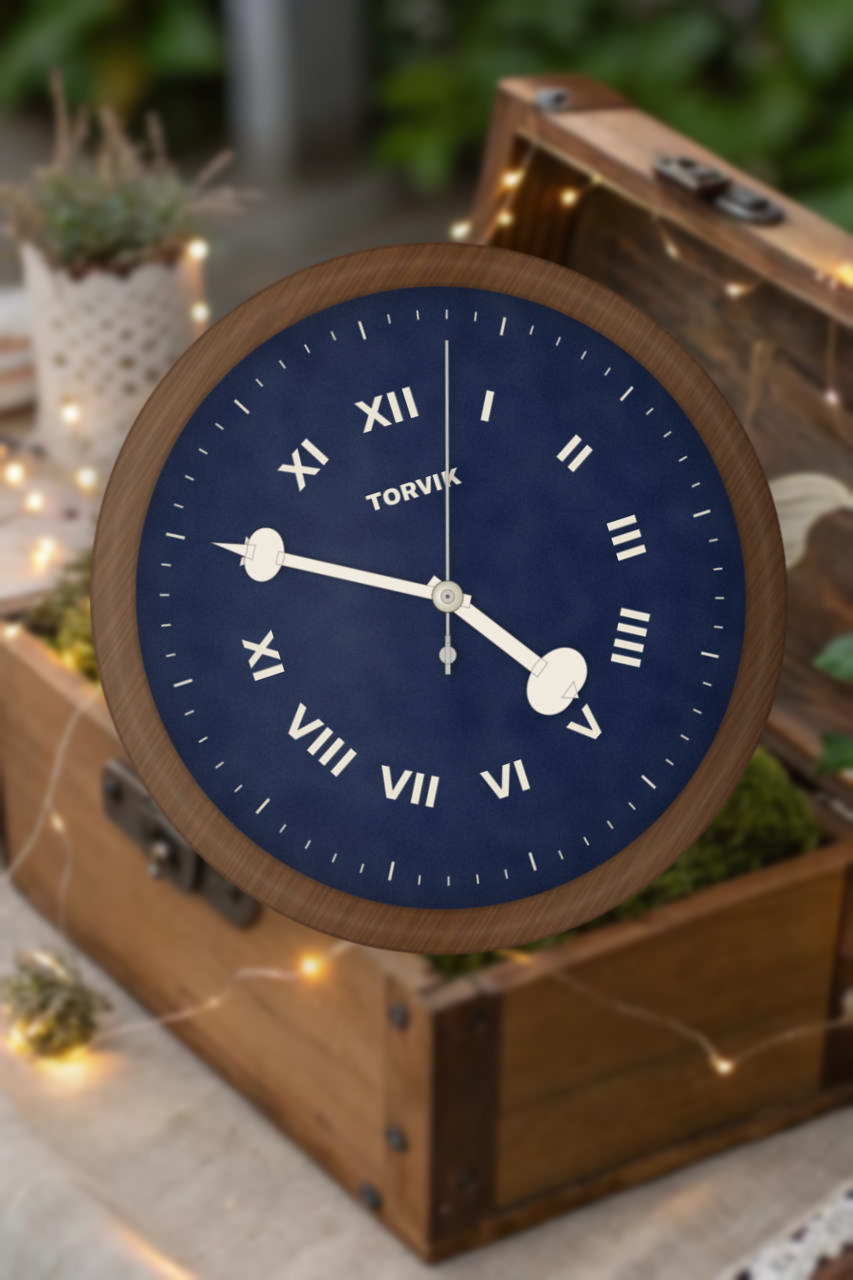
4 h 50 min 03 s
